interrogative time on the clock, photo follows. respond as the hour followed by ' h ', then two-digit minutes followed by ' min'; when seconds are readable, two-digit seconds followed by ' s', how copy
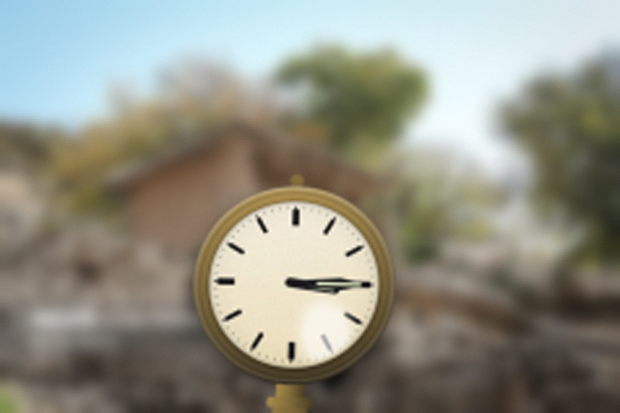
3 h 15 min
